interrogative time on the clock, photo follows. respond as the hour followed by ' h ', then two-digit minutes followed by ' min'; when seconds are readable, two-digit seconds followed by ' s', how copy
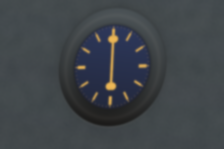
6 h 00 min
